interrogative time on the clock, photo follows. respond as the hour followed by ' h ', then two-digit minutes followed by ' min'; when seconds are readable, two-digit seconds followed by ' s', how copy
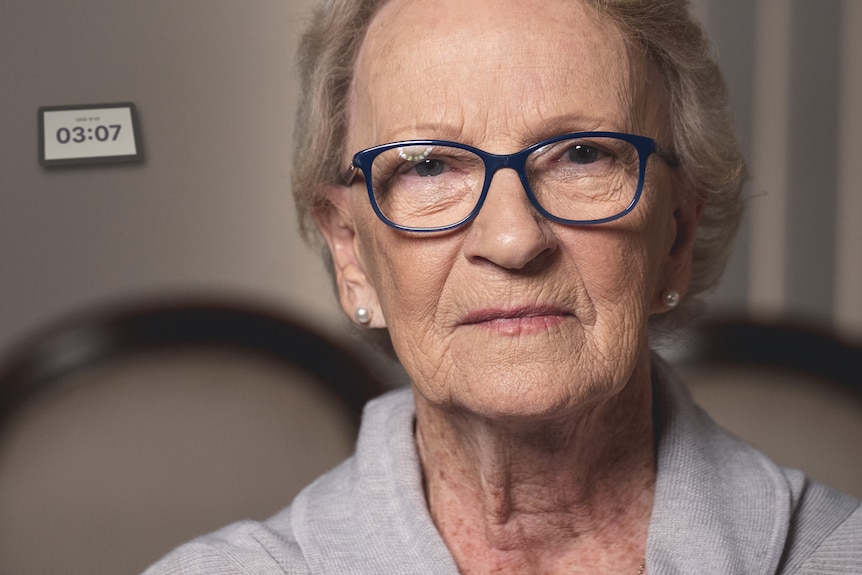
3 h 07 min
